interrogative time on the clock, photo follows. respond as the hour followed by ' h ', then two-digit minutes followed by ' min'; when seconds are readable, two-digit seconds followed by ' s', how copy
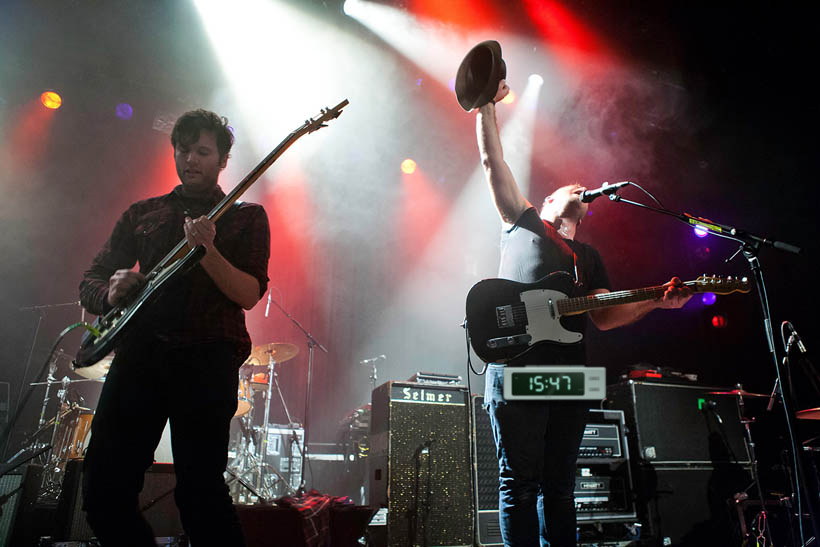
15 h 47 min
